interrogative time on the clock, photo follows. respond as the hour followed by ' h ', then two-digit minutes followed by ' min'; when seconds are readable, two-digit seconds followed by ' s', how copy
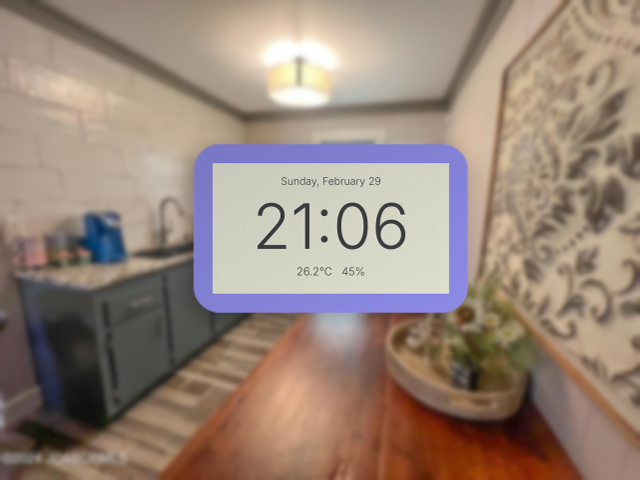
21 h 06 min
